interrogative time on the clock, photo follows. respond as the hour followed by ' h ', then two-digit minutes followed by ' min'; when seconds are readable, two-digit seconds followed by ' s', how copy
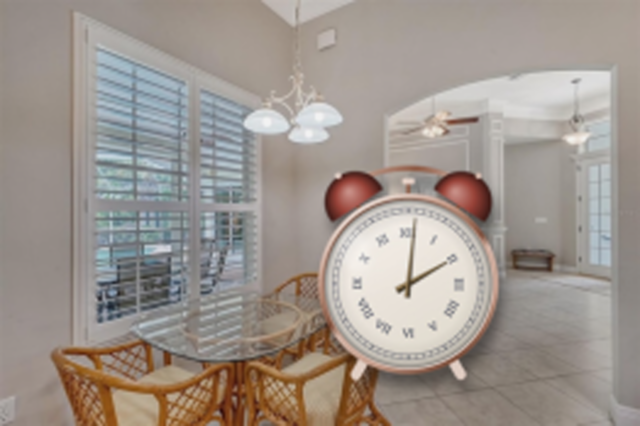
2 h 01 min
